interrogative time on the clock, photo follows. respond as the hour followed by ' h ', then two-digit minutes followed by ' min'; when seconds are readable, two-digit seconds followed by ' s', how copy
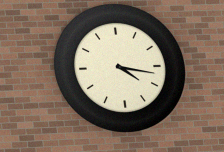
4 h 17 min
